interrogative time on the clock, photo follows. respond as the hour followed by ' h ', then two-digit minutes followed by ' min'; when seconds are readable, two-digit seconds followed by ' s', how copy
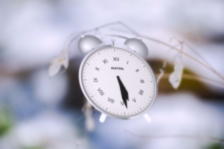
5 h 29 min
